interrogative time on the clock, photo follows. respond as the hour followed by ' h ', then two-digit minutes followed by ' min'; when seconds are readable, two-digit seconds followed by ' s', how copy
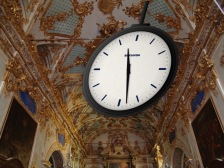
11 h 28 min
